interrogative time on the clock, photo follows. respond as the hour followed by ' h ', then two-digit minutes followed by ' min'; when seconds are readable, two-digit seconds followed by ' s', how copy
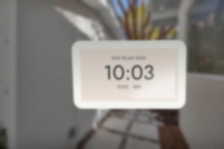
10 h 03 min
